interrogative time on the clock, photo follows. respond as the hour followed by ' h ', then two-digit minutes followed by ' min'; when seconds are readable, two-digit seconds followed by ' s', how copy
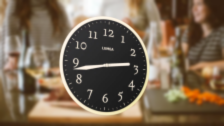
2 h 43 min
